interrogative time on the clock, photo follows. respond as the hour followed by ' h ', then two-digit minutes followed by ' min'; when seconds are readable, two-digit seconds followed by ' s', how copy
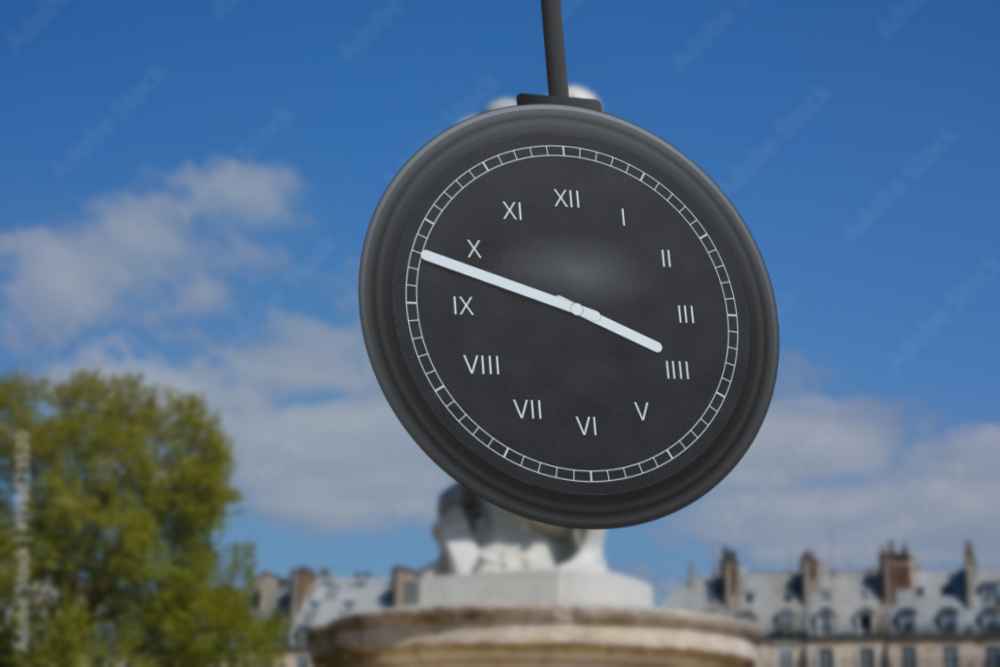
3 h 48 min
